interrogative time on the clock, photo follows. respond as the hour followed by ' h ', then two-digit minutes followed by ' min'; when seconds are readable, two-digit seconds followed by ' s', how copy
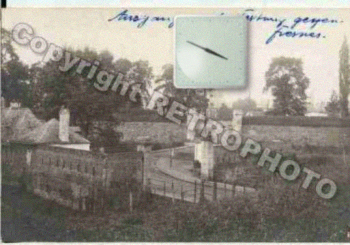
3 h 49 min
